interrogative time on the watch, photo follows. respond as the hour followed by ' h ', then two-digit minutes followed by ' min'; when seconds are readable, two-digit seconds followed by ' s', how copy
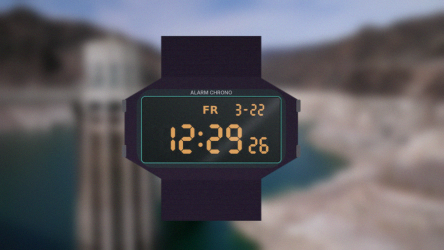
12 h 29 min 26 s
